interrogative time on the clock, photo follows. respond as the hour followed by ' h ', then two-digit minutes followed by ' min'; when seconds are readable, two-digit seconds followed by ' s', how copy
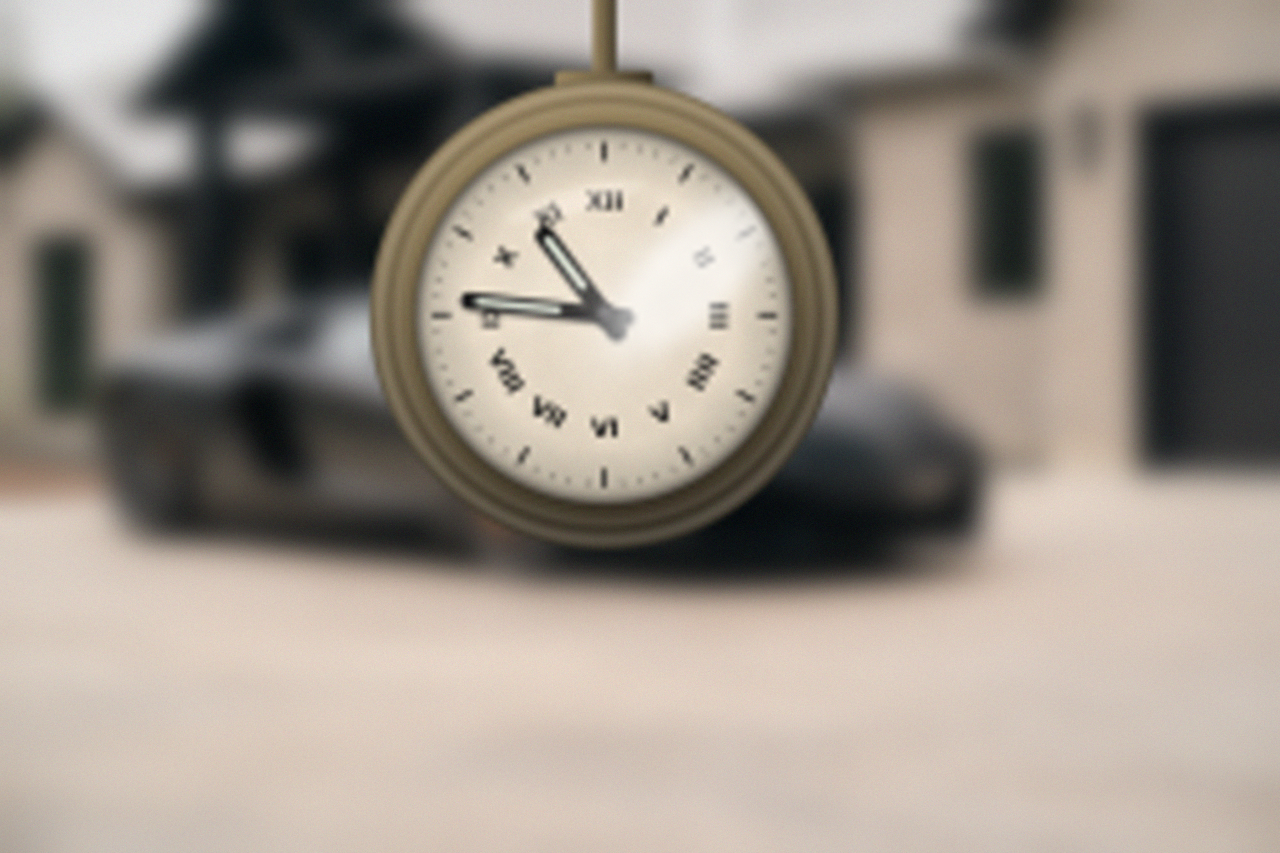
10 h 46 min
